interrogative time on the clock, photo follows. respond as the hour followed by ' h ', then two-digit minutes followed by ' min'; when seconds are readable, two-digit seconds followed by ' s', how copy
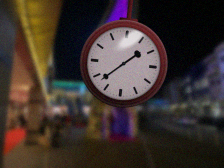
1 h 38 min
